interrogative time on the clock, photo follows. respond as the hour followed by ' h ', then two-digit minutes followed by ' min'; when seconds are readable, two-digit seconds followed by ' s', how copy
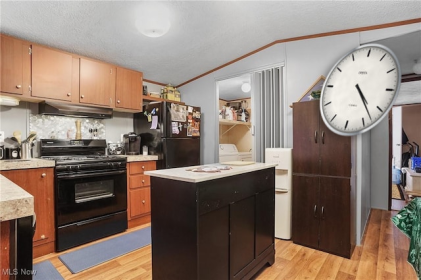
4 h 23 min
